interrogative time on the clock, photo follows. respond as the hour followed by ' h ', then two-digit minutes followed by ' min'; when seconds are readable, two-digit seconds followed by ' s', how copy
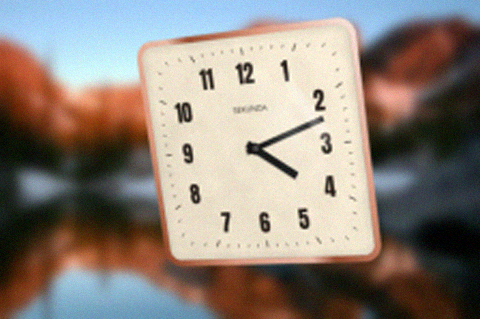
4 h 12 min
